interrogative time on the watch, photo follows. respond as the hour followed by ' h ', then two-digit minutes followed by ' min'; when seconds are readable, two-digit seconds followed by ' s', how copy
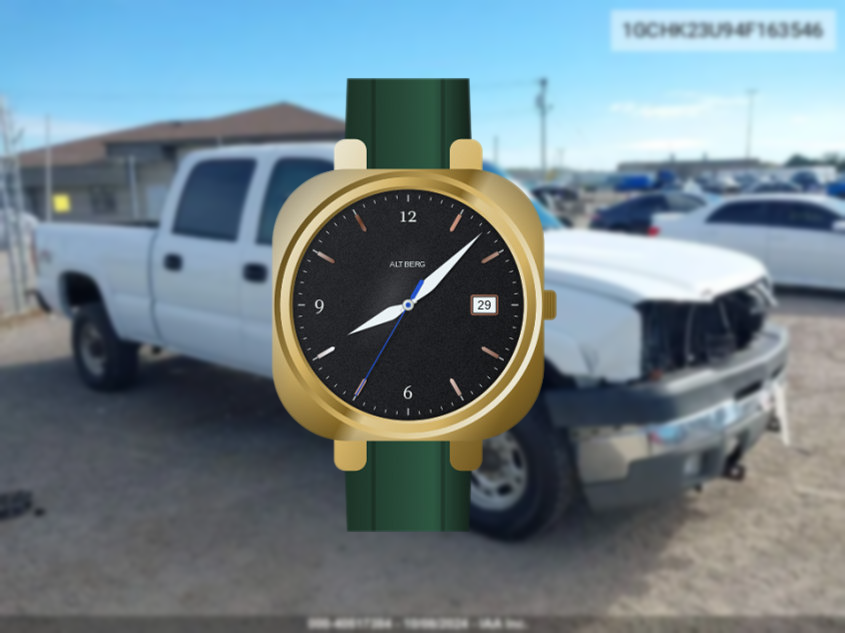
8 h 07 min 35 s
